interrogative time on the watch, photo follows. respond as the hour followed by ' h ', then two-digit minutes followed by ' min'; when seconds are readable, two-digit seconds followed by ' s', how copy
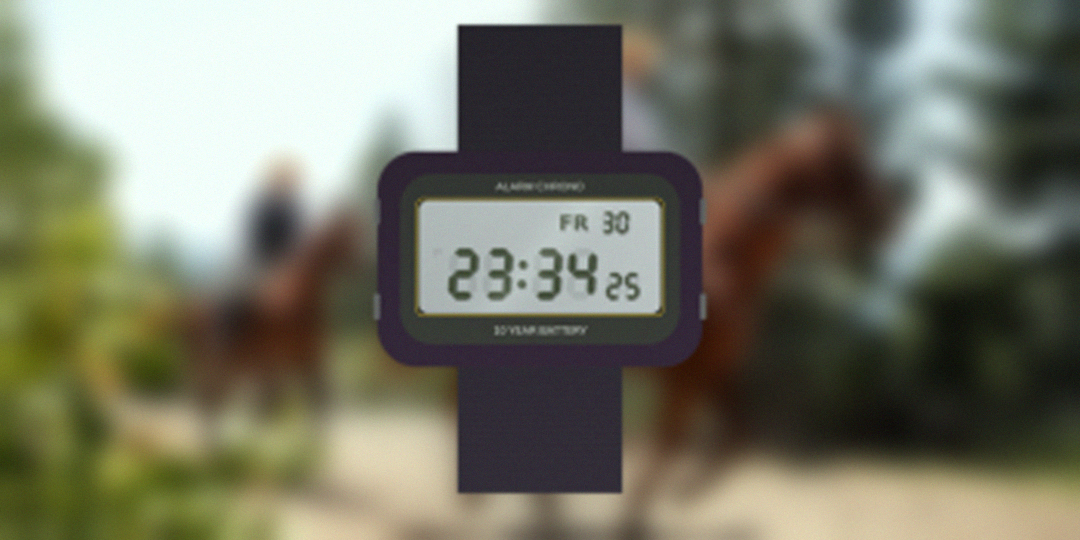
23 h 34 min 25 s
